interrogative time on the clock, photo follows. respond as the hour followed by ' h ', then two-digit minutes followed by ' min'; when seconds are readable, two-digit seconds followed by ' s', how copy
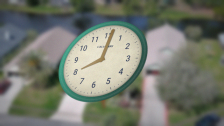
8 h 01 min
